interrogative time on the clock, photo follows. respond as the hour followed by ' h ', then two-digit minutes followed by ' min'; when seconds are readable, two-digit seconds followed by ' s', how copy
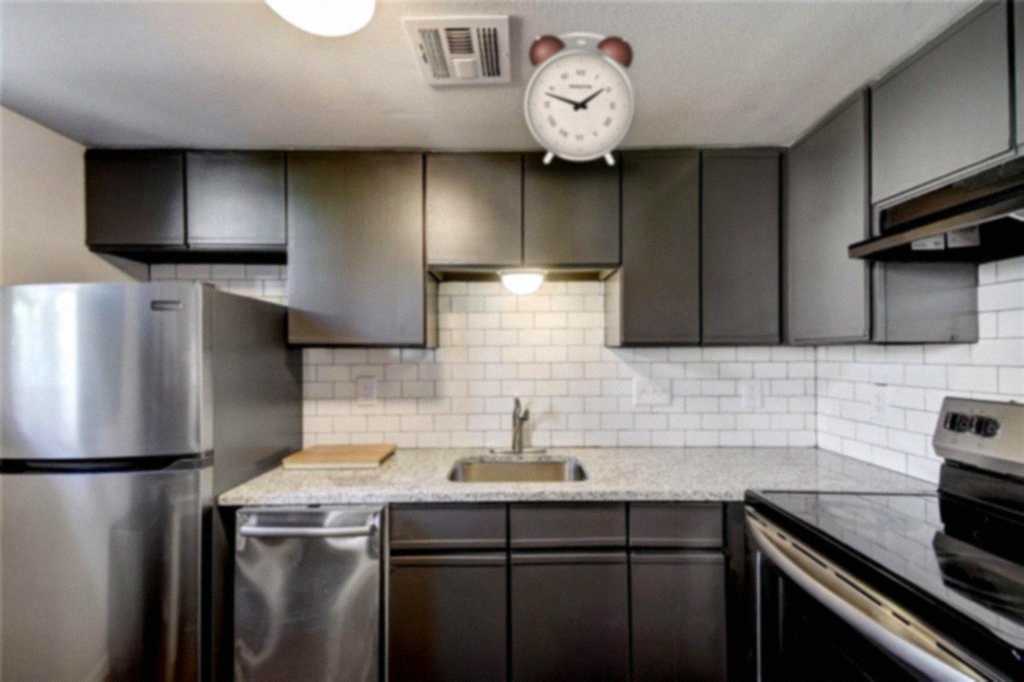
1 h 48 min
